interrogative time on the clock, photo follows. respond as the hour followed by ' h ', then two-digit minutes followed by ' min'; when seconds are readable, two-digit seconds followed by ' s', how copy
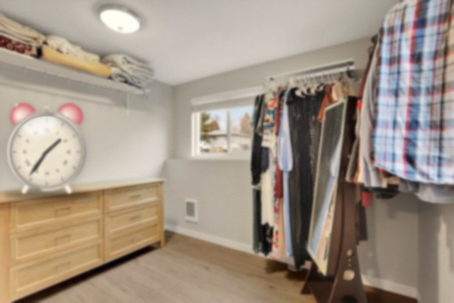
1 h 36 min
